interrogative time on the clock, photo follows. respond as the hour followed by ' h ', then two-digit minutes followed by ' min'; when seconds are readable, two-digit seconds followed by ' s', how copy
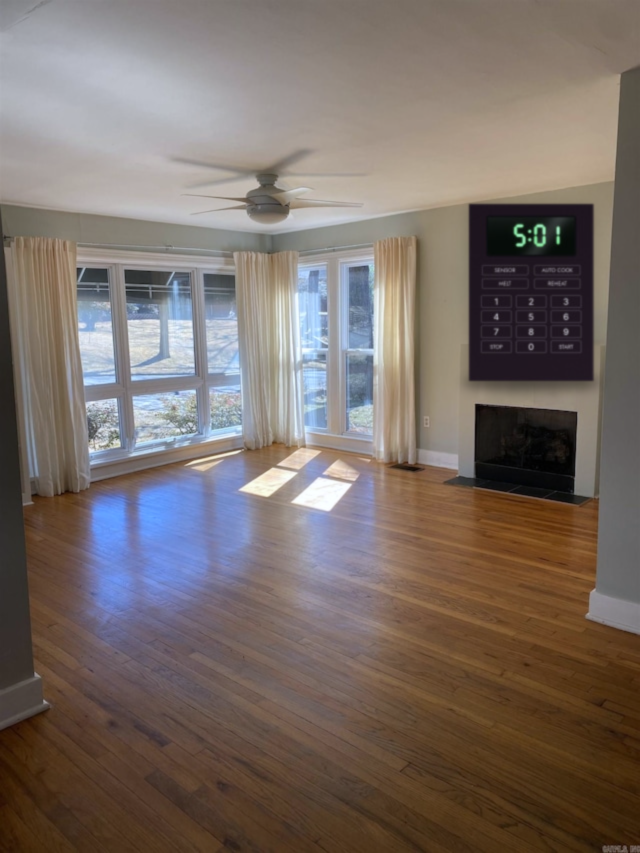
5 h 01 min
